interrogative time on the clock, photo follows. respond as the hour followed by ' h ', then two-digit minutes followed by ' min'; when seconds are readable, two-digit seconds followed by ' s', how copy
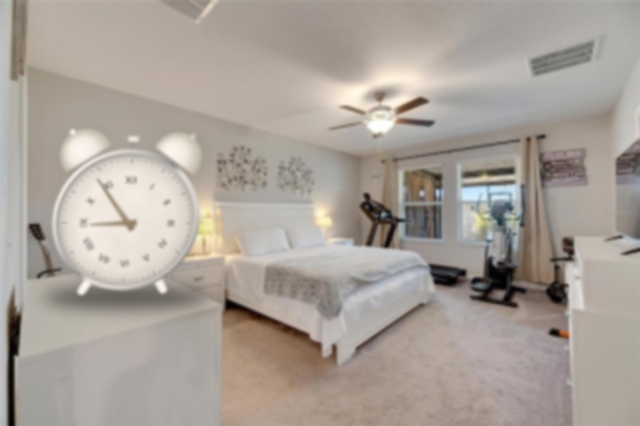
8 h 54 min
